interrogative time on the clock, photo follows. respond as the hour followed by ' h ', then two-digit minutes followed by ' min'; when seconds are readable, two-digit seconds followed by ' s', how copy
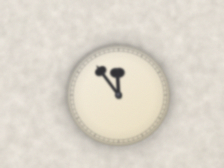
11 h 54 min
